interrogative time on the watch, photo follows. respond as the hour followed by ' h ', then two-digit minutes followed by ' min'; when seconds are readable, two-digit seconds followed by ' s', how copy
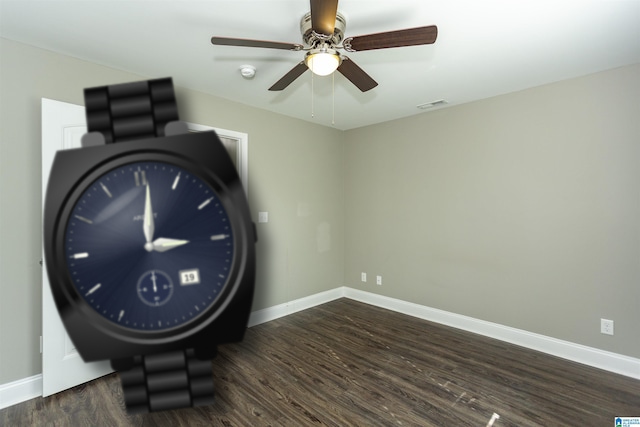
3 h 01 min
